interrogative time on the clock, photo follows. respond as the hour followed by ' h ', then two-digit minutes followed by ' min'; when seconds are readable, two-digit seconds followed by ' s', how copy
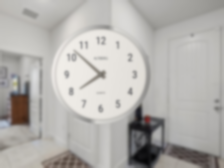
7 h 52 min
